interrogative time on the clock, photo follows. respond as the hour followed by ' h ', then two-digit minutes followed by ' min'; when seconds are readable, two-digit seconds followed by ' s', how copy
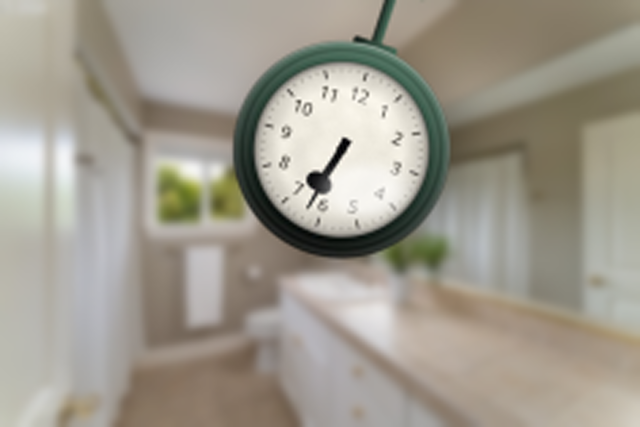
6 h 32 min
